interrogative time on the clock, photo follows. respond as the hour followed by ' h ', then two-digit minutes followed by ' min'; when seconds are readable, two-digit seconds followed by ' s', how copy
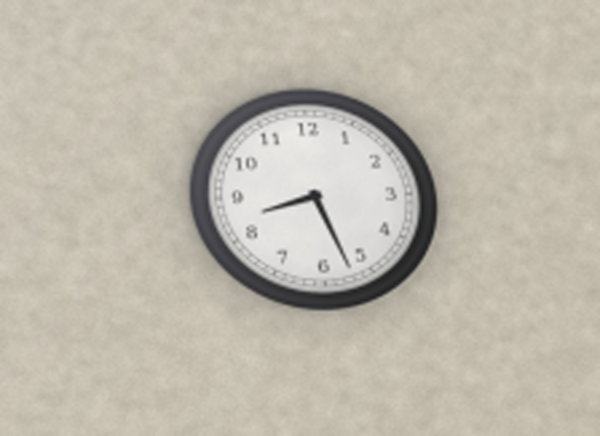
8 h 27 min
